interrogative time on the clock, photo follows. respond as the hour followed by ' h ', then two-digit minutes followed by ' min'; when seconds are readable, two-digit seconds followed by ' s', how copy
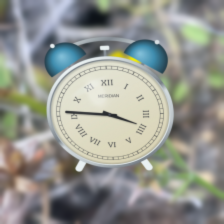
3 h 46 min
